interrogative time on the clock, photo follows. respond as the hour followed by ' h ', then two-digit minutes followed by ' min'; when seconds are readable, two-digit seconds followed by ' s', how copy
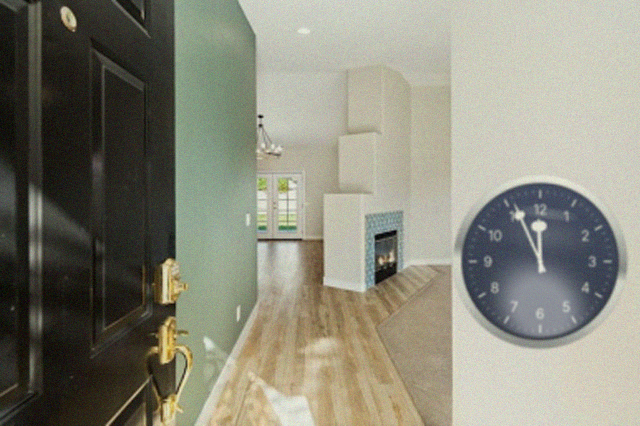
11 h 56 min
